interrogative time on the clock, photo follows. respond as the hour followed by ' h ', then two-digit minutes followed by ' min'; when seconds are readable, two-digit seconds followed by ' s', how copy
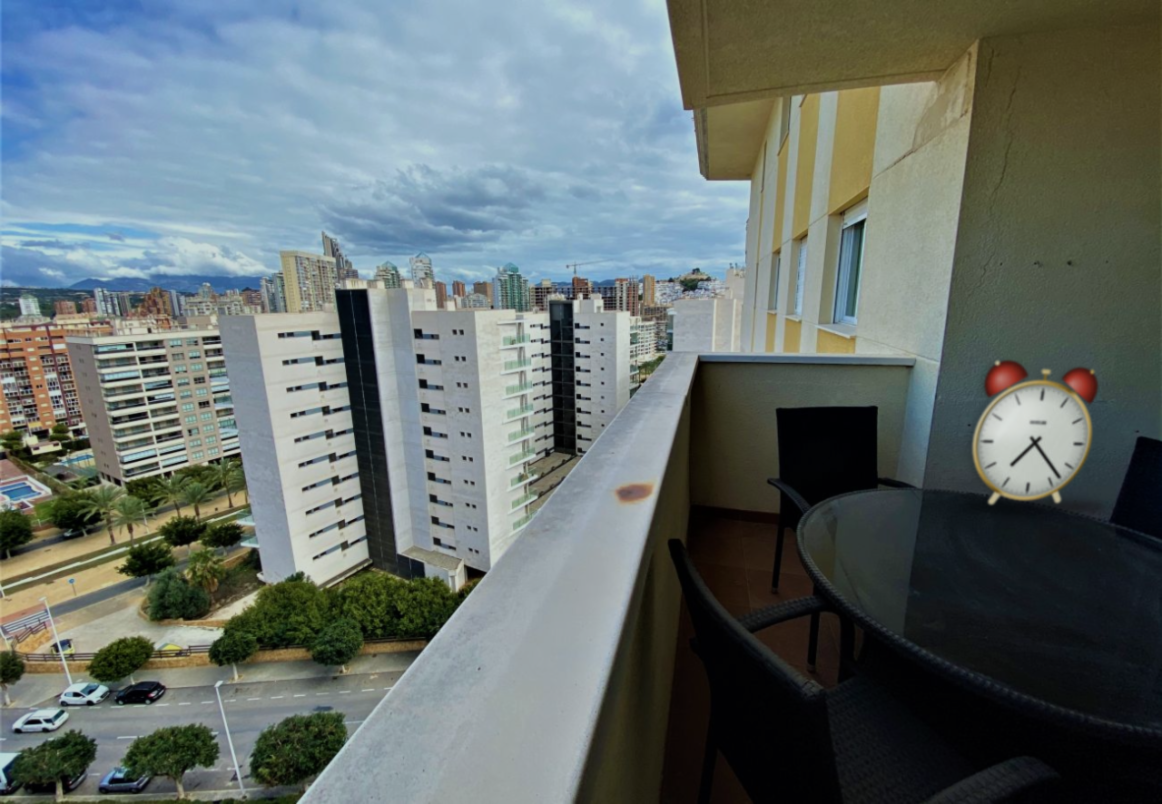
7 h 23 min
